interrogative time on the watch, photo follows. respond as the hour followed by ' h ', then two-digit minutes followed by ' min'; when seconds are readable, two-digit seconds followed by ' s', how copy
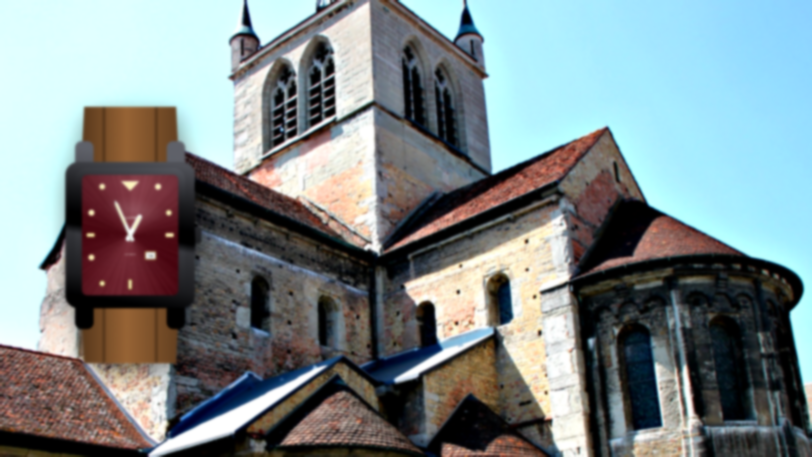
12 h 56 min
